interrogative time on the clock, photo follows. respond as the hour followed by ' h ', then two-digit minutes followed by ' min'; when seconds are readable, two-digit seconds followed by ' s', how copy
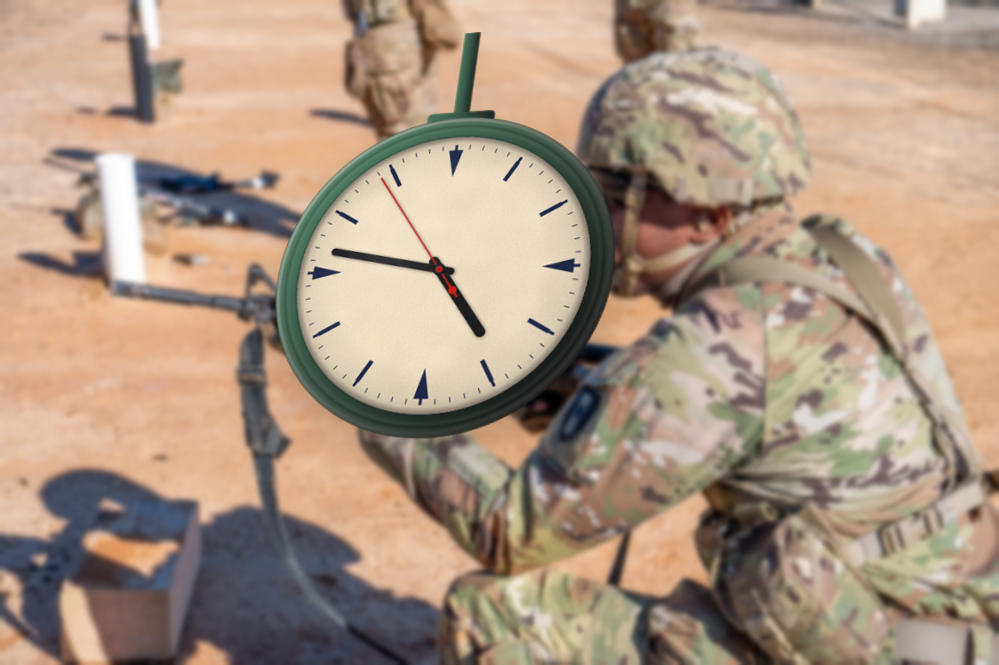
4 h 46 min 54 s
